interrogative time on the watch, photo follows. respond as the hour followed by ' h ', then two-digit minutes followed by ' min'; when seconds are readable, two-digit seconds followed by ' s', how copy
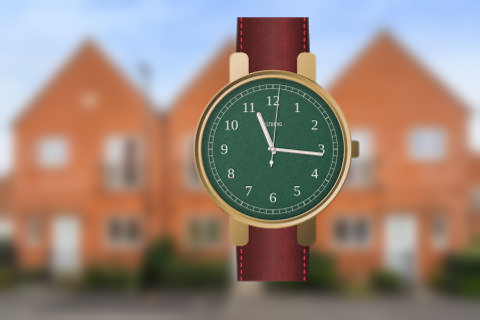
11 h 16 min 01 s
